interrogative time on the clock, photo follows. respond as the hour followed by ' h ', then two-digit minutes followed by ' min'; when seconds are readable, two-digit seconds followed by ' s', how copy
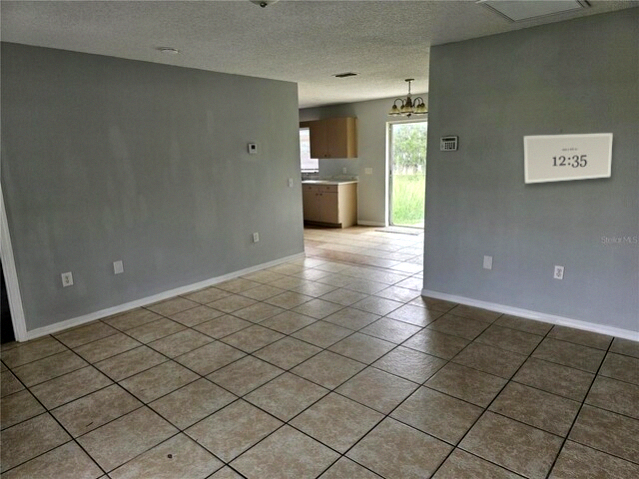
12 h 35 min
